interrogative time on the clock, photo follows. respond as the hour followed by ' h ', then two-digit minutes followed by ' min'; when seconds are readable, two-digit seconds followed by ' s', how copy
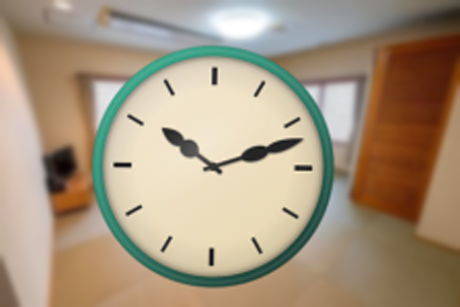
10 h 12 min
